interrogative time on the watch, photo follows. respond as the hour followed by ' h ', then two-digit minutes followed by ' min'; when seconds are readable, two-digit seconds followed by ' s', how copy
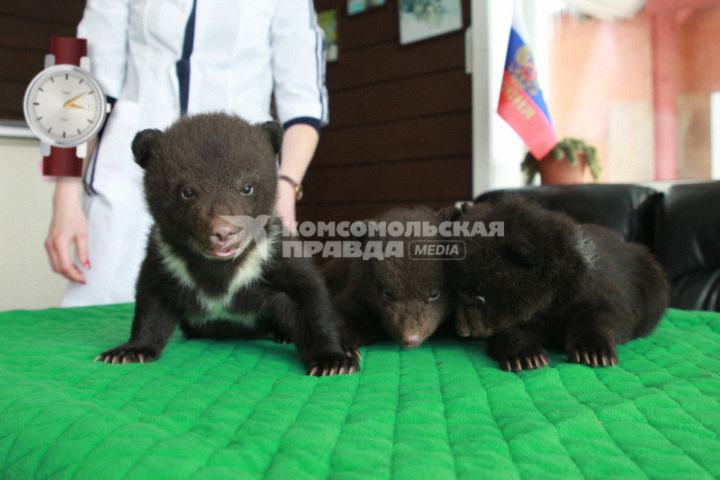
3 h 09 min
